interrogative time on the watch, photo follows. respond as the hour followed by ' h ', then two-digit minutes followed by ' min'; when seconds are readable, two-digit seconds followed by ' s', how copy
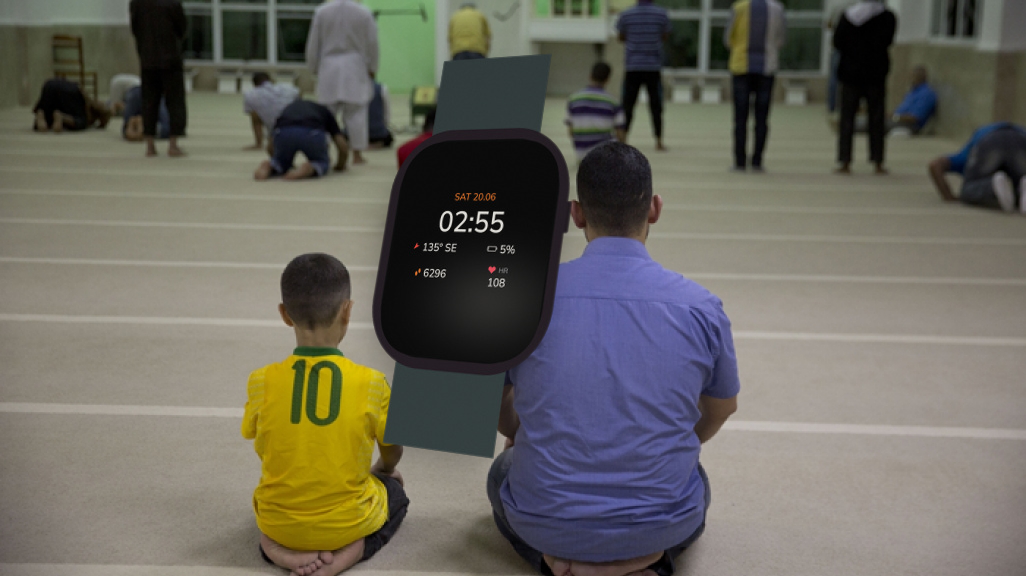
2 h 55 min
